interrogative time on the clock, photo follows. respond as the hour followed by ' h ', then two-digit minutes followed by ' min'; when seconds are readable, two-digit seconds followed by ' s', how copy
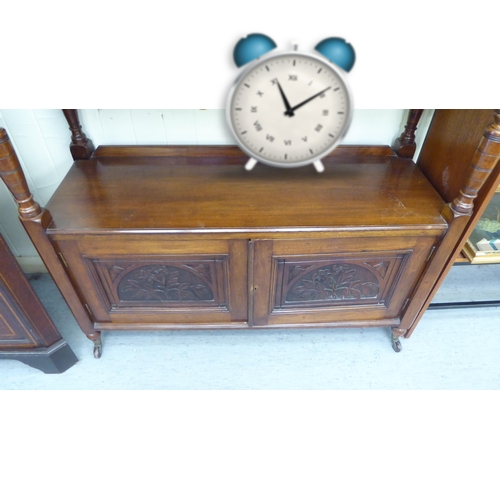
11 h 09 min
